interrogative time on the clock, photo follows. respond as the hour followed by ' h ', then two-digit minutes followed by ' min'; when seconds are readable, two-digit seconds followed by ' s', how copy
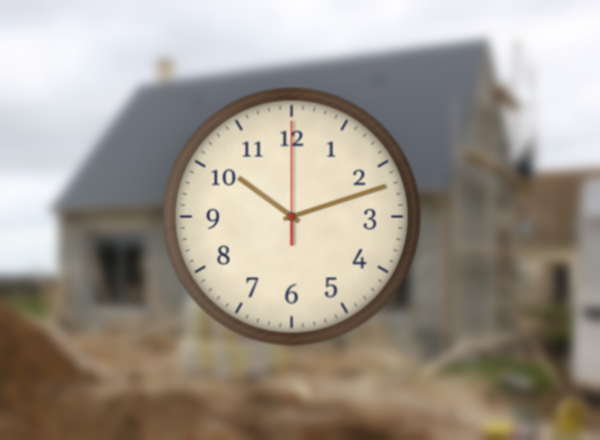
10 h 12 min 00 s
